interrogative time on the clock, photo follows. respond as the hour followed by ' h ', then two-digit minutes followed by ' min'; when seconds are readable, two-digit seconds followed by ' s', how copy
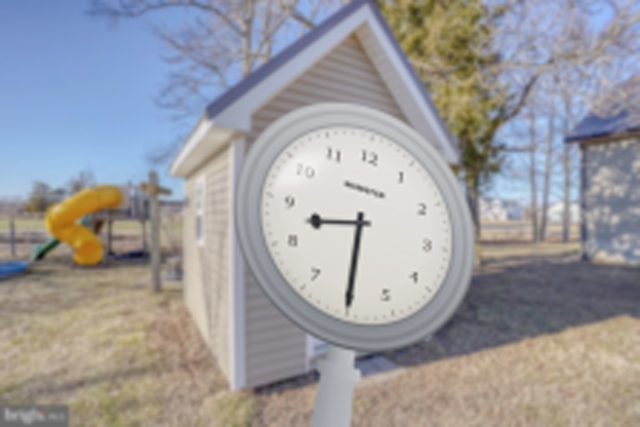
8 h 30 min
